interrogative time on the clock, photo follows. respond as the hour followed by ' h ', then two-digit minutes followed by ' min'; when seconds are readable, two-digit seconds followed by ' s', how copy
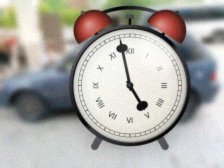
4 h 58 min
